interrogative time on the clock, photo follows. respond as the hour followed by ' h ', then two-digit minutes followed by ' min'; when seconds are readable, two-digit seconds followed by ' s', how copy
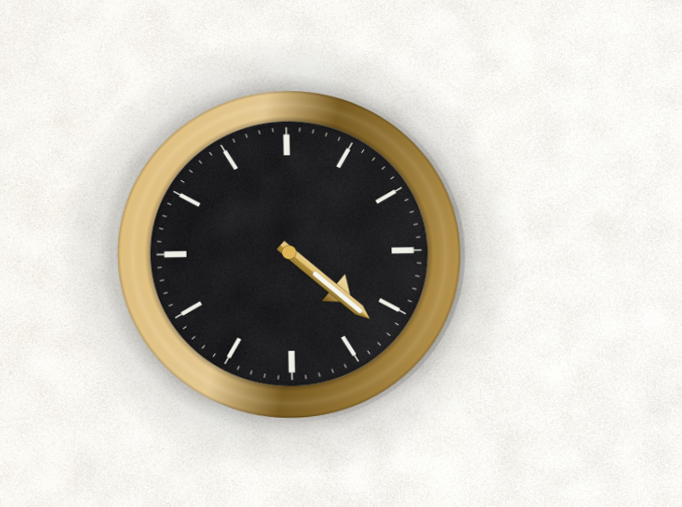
4 h 22 min
